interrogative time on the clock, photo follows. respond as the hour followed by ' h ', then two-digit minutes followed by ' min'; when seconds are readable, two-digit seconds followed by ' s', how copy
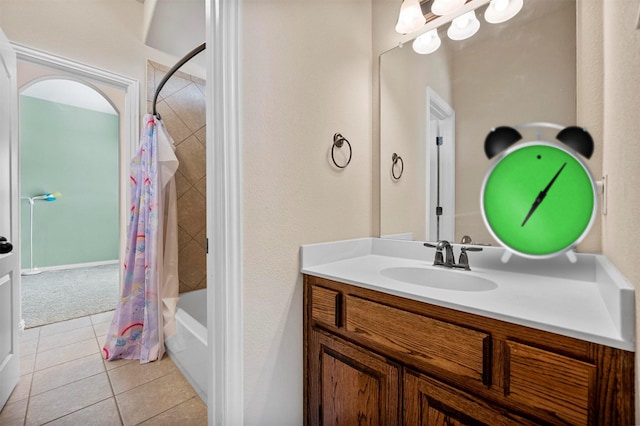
7 h 06 min
